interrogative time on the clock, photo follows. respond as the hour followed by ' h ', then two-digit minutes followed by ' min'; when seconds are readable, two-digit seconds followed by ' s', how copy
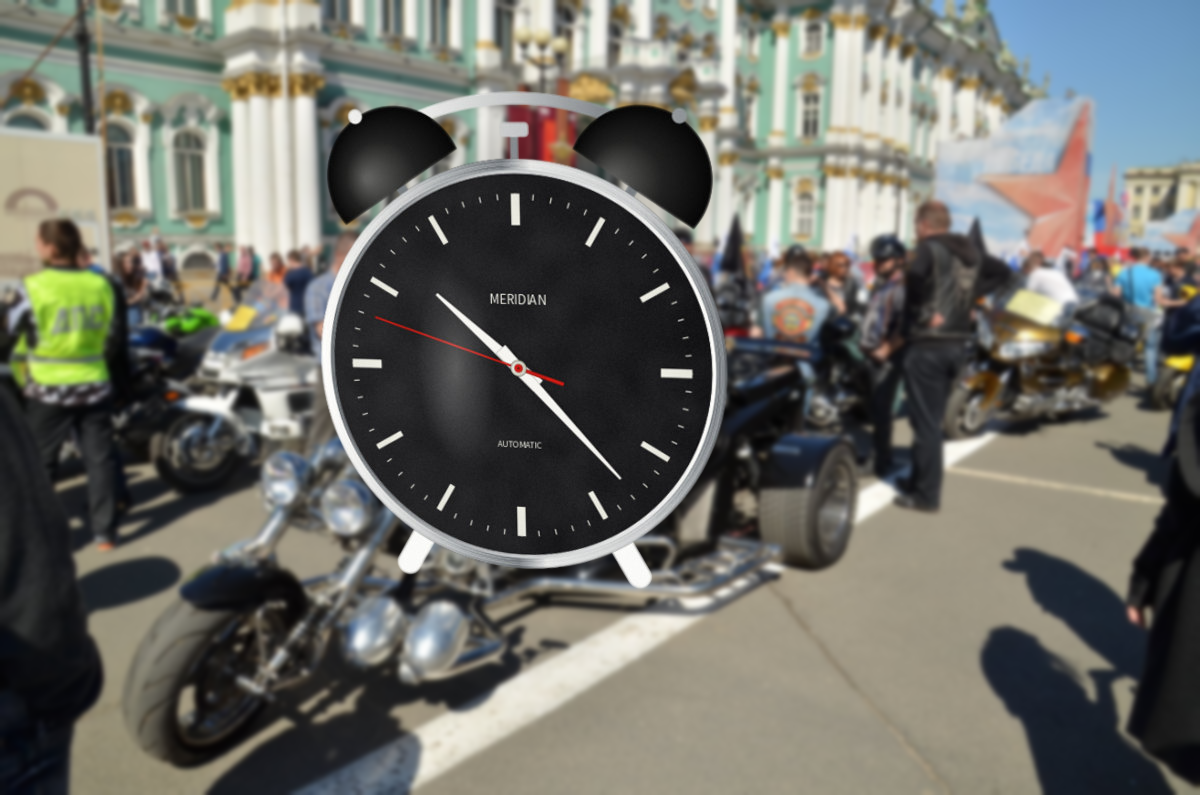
10 h 22 min 48 s
